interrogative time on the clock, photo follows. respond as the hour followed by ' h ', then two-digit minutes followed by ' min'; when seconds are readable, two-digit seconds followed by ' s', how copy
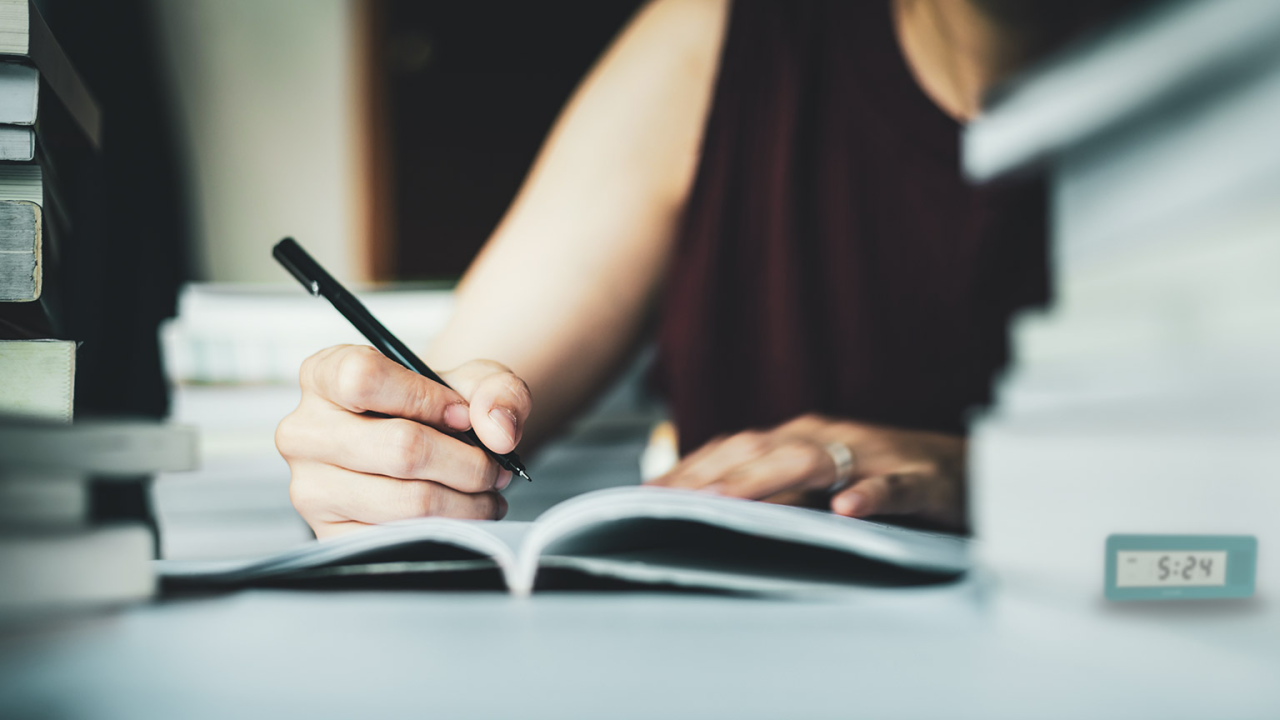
5 h 24 min
